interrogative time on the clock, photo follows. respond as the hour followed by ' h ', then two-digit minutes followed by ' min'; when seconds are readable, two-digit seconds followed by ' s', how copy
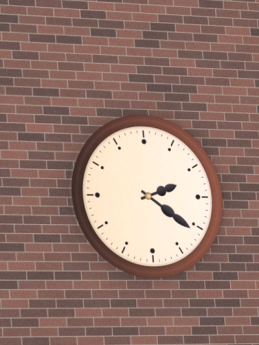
2 h 21 min
